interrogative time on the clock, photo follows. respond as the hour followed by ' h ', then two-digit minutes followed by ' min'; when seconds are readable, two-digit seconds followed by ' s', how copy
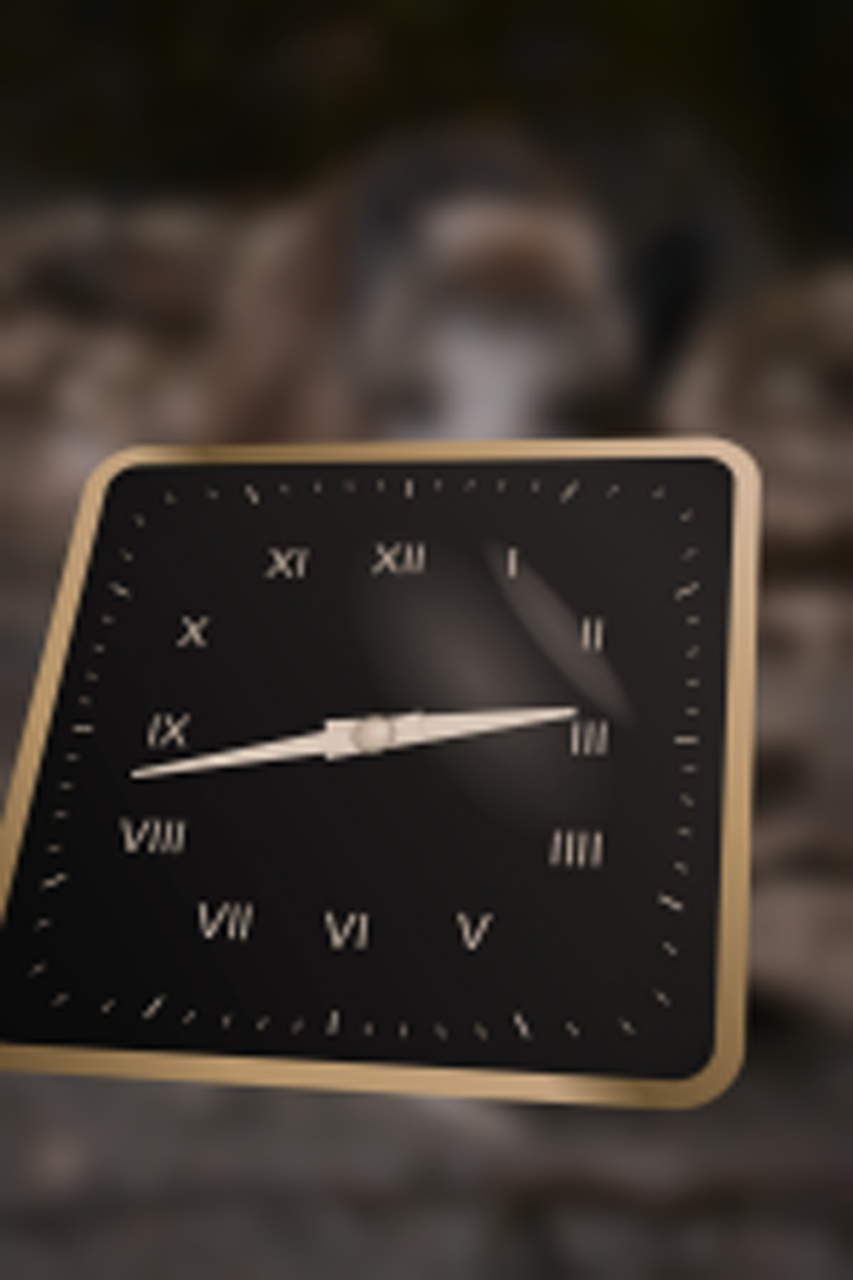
2 h 43 min
